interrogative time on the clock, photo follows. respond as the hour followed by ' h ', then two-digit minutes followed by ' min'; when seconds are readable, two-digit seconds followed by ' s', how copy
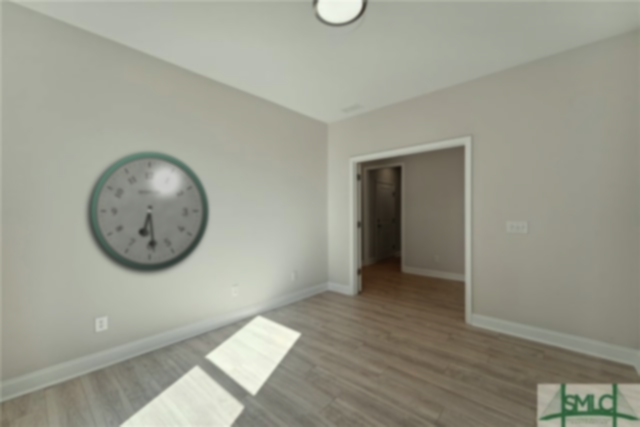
6 h 29 min
